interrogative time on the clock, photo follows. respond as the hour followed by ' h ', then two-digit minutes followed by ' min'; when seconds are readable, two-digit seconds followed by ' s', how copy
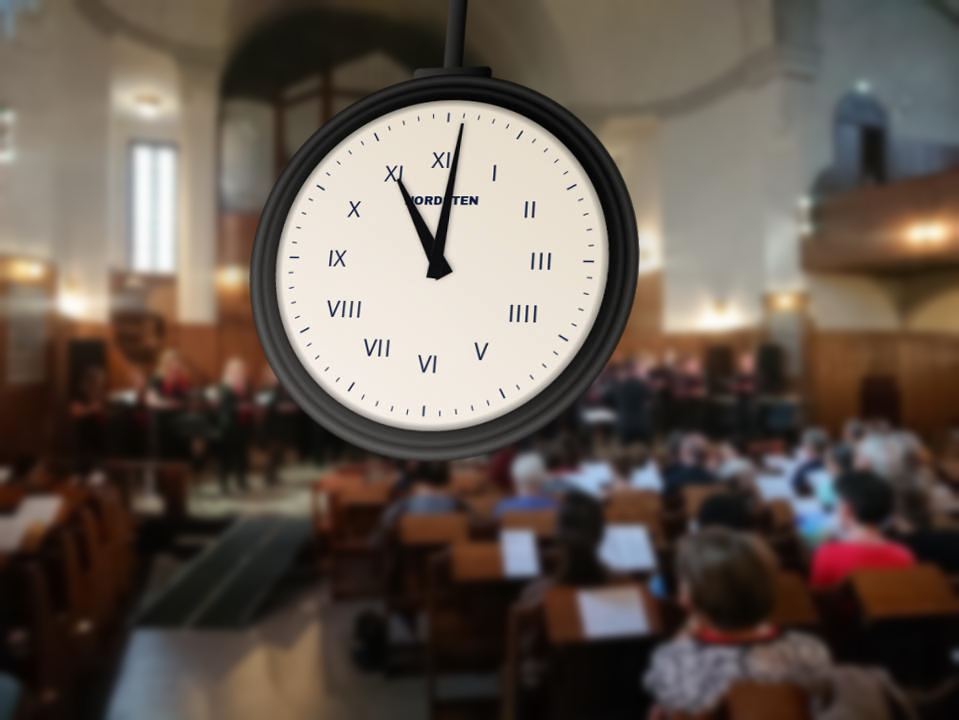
11 h 01 min
